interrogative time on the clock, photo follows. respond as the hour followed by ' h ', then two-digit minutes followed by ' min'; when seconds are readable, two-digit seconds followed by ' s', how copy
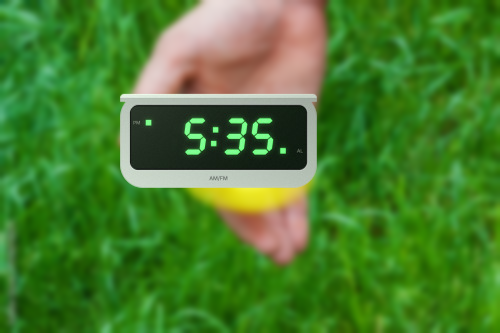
5 h 35 min
